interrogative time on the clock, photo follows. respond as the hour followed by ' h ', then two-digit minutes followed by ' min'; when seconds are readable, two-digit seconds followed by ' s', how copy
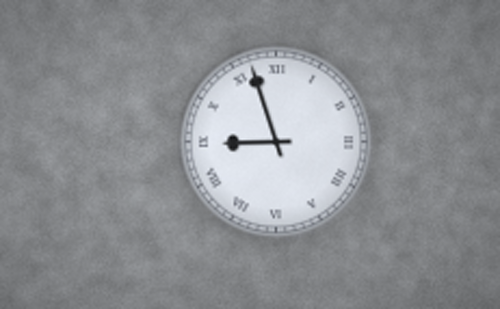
8 h 57 min
